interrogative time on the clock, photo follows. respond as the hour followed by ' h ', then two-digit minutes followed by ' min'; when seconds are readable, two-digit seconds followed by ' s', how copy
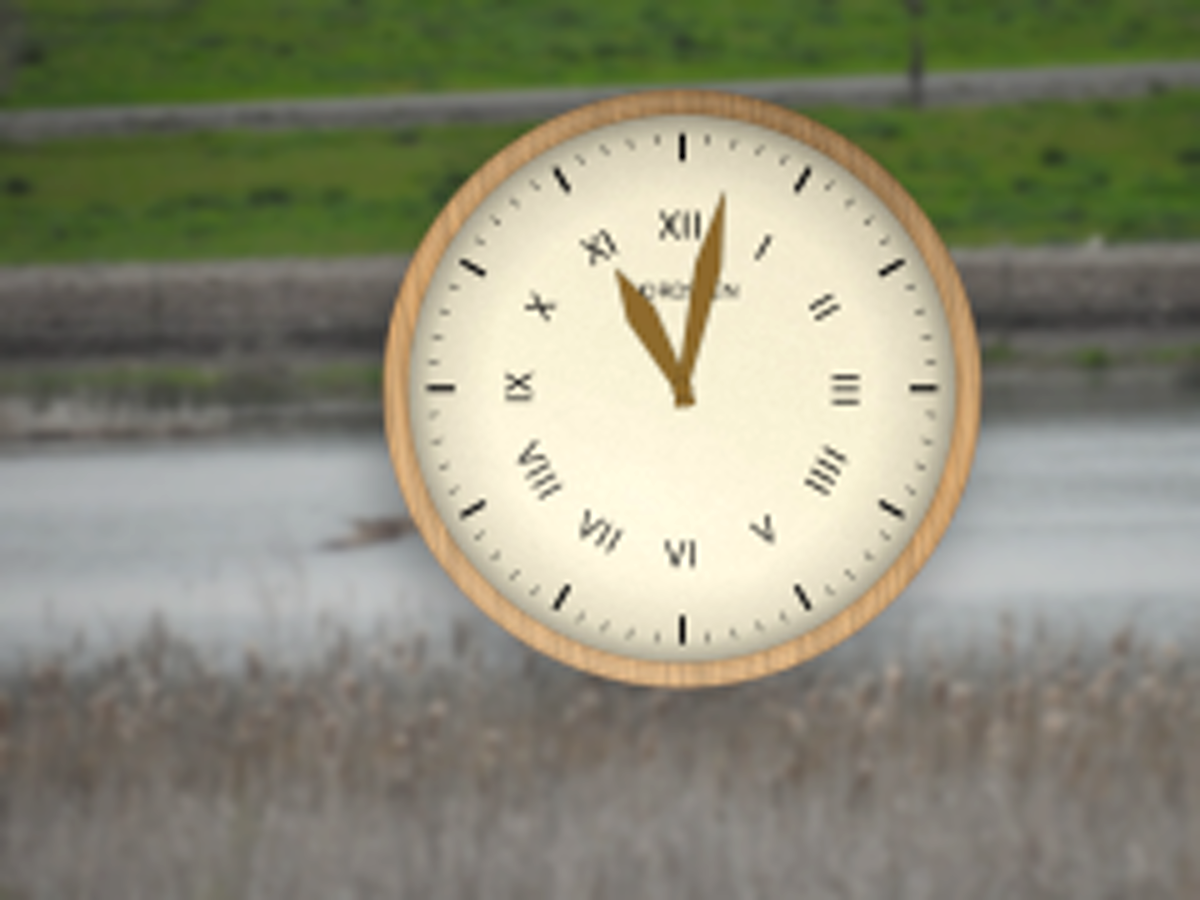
11 h 02 min
